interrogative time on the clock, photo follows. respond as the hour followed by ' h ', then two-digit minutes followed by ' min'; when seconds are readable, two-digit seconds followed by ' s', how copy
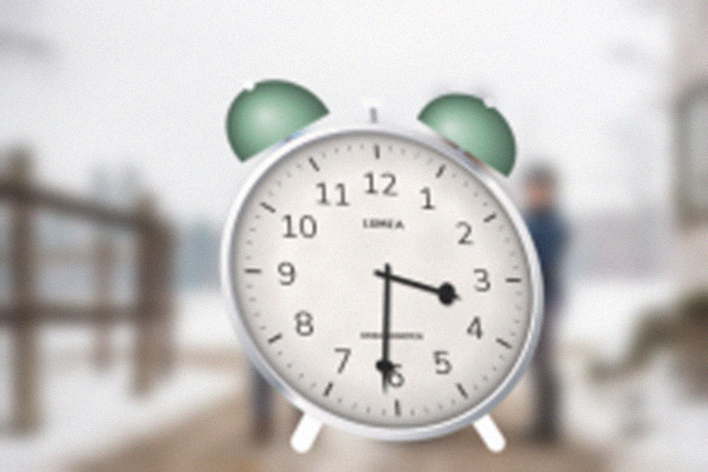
3 h 31 min
